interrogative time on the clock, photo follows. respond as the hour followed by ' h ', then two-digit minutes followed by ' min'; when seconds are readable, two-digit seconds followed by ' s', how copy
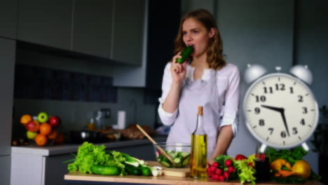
9 h 28 min
